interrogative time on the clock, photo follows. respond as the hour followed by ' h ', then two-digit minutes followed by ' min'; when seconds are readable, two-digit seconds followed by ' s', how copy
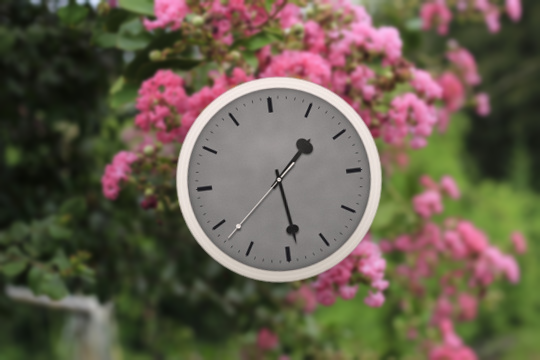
1 h 28 min 38 s
